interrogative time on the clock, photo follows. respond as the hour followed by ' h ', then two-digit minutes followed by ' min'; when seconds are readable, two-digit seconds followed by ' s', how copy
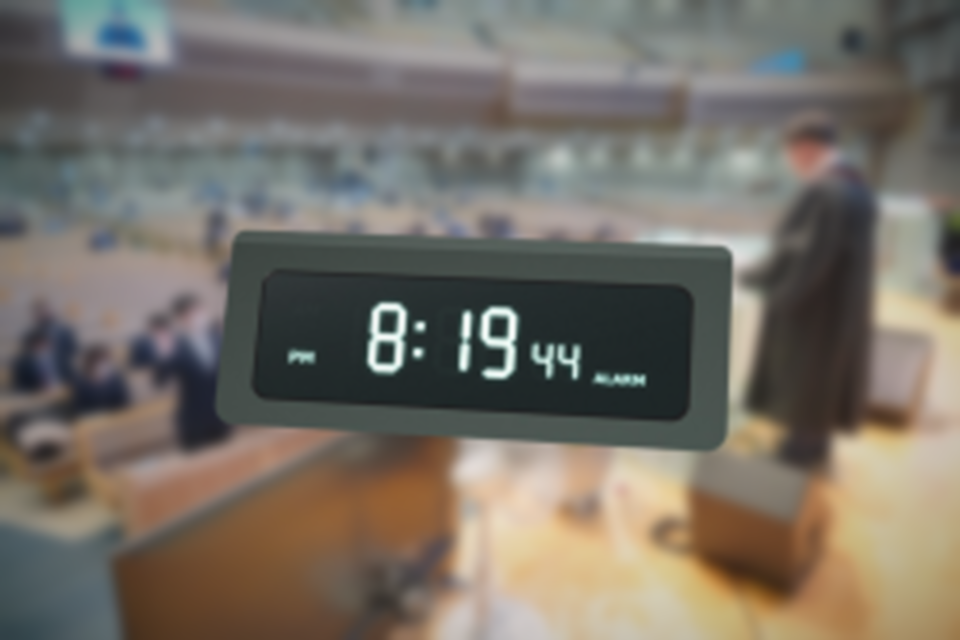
8 h 19 min 44 s
